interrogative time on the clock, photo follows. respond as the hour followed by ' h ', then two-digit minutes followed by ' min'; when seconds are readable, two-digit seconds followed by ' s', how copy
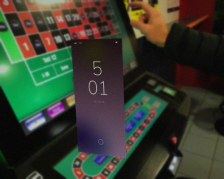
5 h 01 min
